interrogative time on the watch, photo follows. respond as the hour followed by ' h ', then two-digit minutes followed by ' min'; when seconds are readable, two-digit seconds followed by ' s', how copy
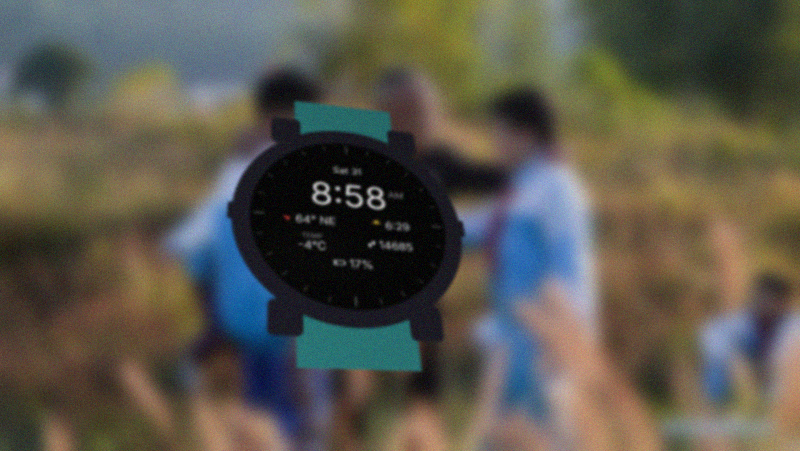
8 h 58 min
